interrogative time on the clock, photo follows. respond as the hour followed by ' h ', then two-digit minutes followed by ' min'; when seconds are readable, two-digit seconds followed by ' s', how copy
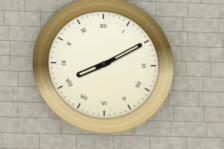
8 h 10 min
